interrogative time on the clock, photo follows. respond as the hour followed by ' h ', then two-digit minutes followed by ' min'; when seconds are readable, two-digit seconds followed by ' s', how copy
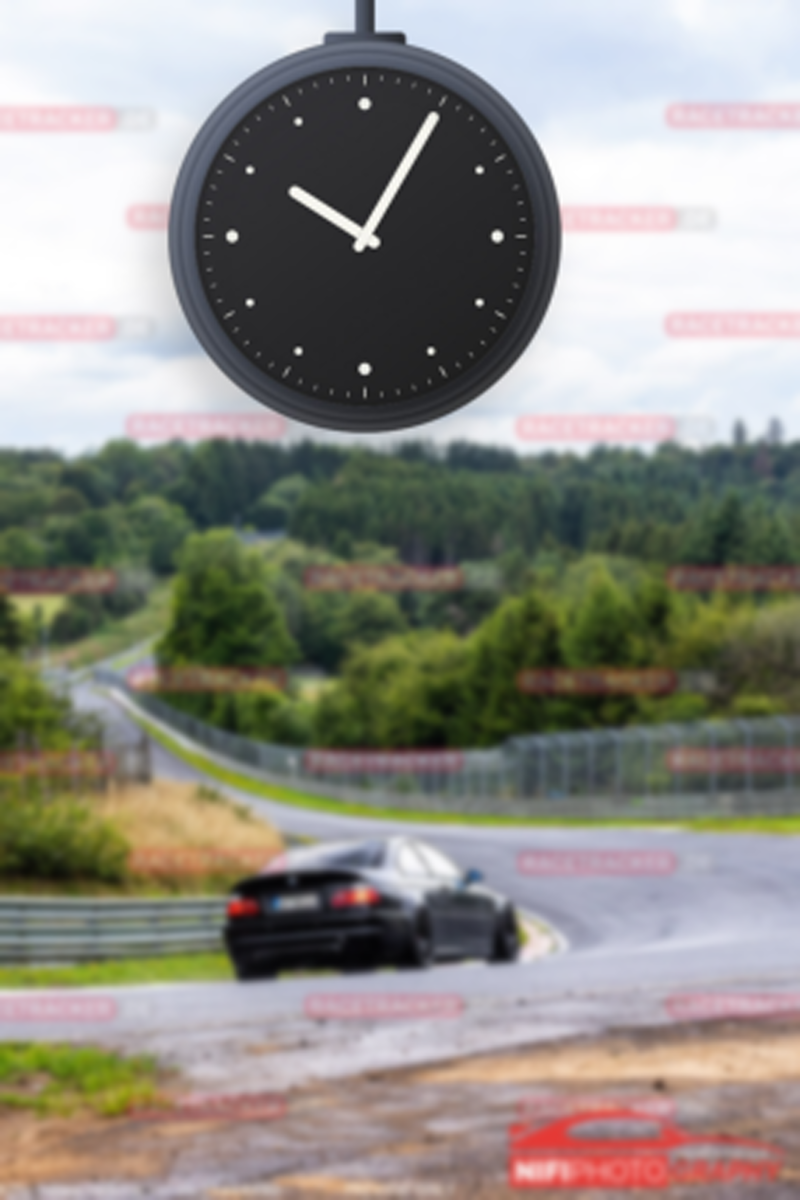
10 h 05 min
